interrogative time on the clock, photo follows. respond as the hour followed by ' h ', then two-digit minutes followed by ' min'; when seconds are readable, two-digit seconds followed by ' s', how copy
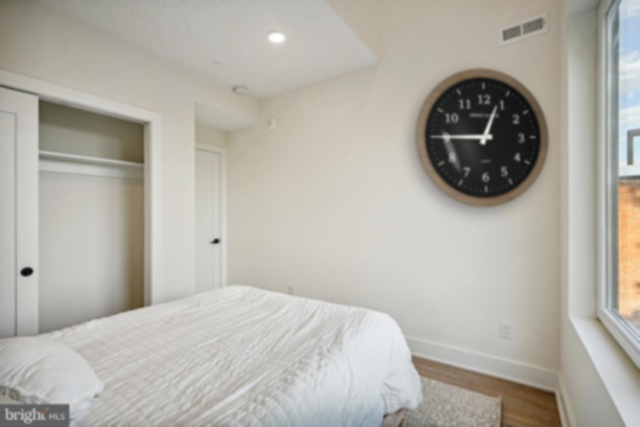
12 h 45 min
